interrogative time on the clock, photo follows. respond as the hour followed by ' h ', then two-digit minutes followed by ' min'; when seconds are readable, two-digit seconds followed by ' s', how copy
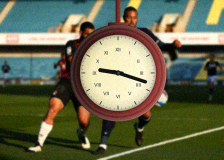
9 h 18 min
